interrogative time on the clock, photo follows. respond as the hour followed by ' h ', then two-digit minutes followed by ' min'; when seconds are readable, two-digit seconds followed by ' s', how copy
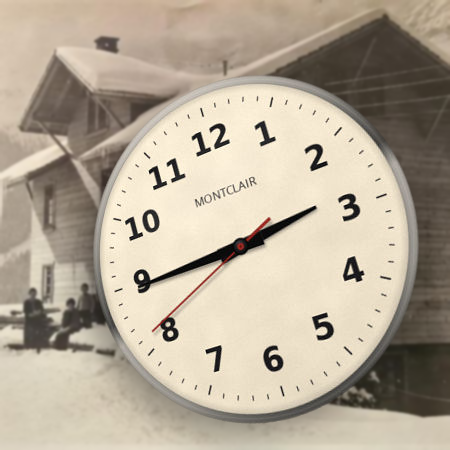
2 h 44 min 41 s
